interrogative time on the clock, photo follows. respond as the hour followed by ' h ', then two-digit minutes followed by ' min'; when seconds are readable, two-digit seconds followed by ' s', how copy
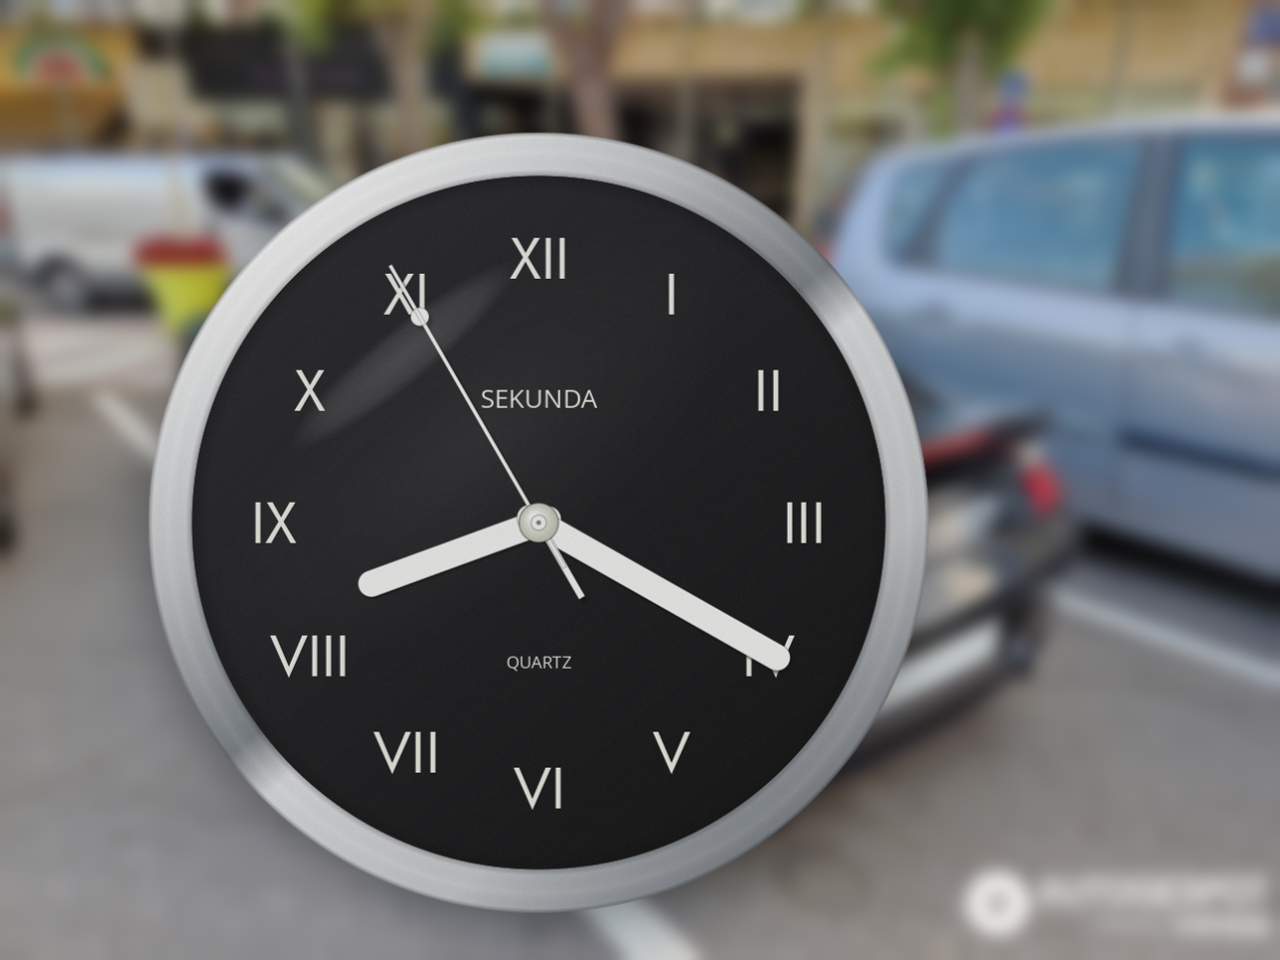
8 h 19 min 55 s
